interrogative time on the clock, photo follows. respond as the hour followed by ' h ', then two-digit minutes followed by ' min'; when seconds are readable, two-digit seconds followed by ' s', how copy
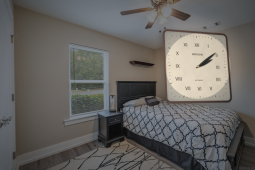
2 h 09 min
